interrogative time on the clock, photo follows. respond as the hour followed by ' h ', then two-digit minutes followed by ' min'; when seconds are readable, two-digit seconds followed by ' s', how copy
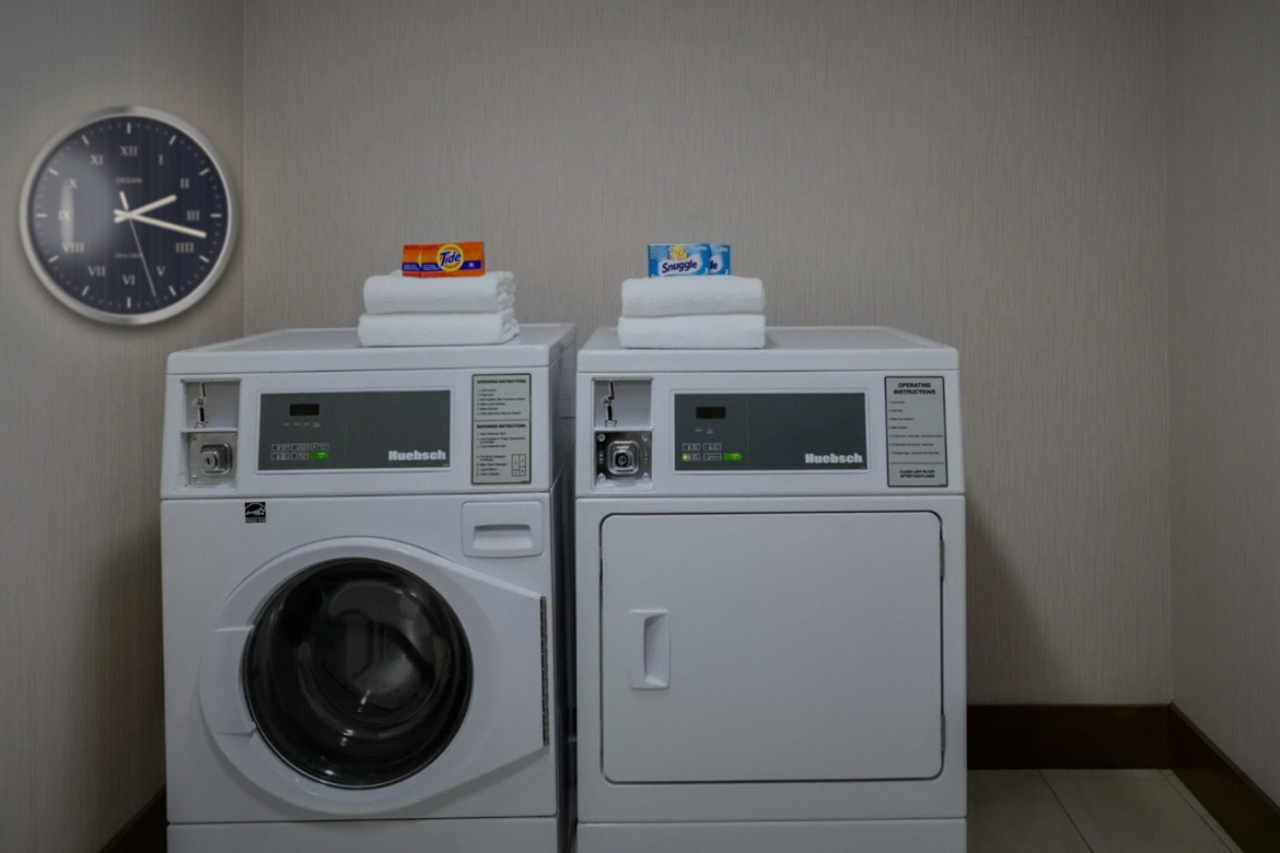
2 h 17 min 27 s
